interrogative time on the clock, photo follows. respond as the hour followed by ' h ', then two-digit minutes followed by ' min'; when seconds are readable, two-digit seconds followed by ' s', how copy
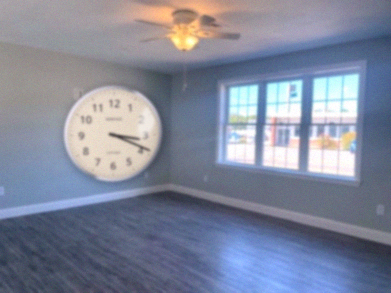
3 h 19 min
